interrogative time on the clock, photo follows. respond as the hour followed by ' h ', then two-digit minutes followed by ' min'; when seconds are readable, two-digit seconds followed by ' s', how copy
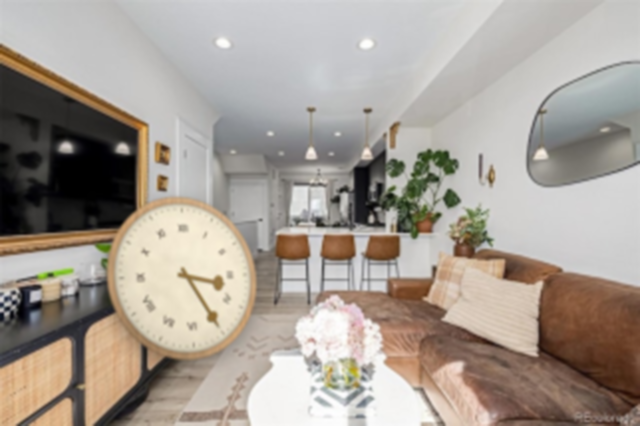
3 h 25 min
